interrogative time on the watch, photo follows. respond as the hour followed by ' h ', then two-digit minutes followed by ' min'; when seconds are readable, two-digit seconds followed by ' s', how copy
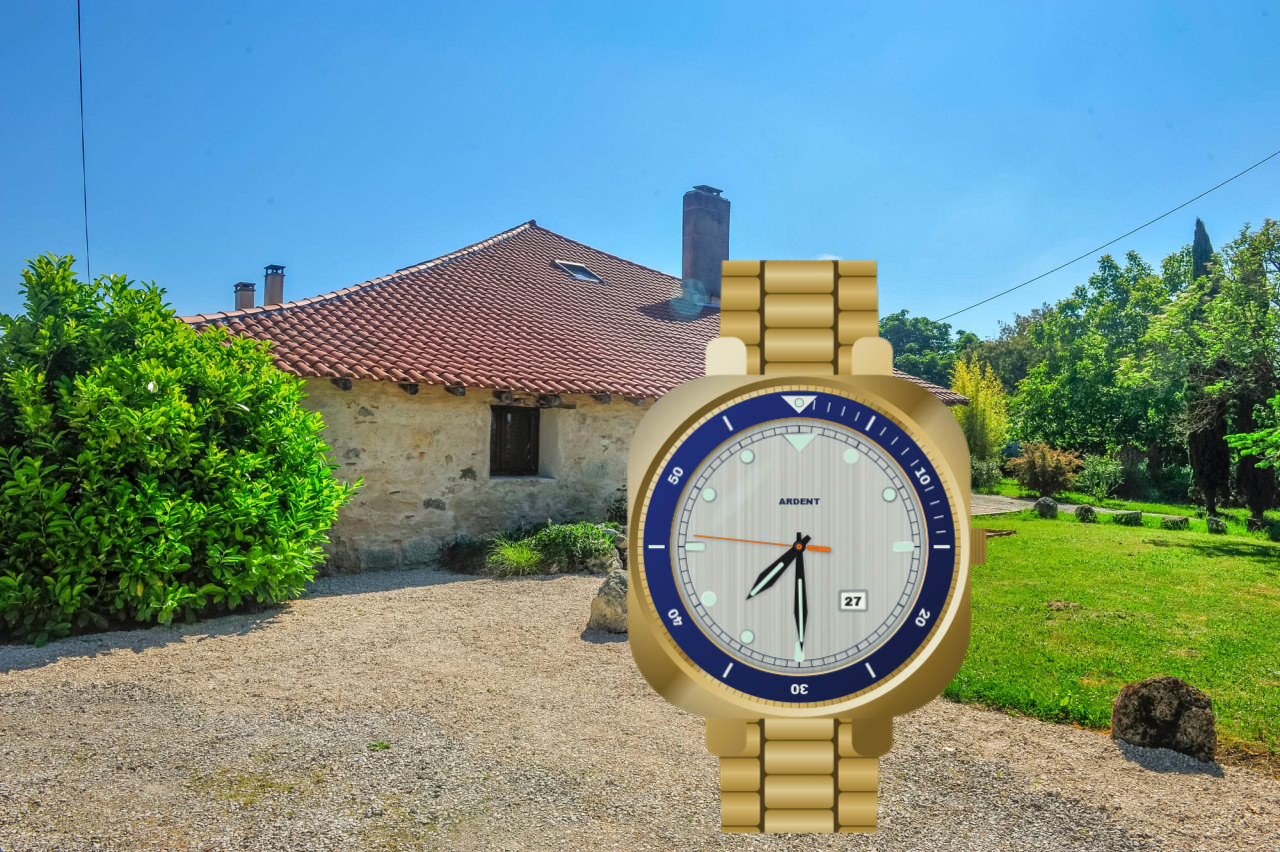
7 h 29 min 46 s
